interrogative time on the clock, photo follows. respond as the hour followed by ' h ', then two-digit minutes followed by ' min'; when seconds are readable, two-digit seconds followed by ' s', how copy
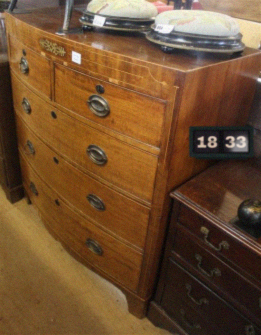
18 h 33 min
